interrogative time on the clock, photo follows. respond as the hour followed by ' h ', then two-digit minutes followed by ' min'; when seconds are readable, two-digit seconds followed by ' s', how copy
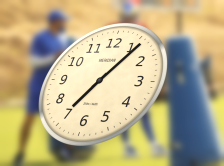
7 h 06 min
